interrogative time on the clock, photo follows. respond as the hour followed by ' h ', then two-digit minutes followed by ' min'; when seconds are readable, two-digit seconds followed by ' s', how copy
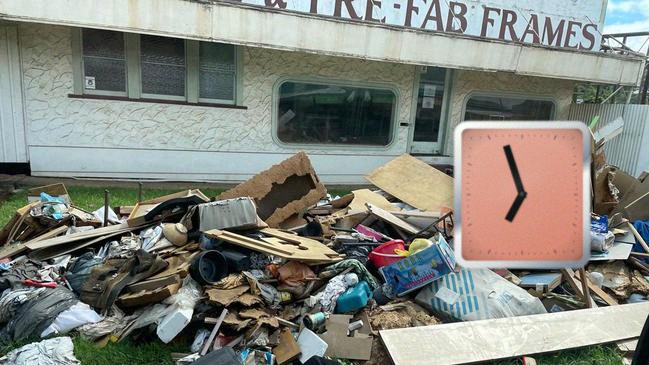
6 h 57 min
